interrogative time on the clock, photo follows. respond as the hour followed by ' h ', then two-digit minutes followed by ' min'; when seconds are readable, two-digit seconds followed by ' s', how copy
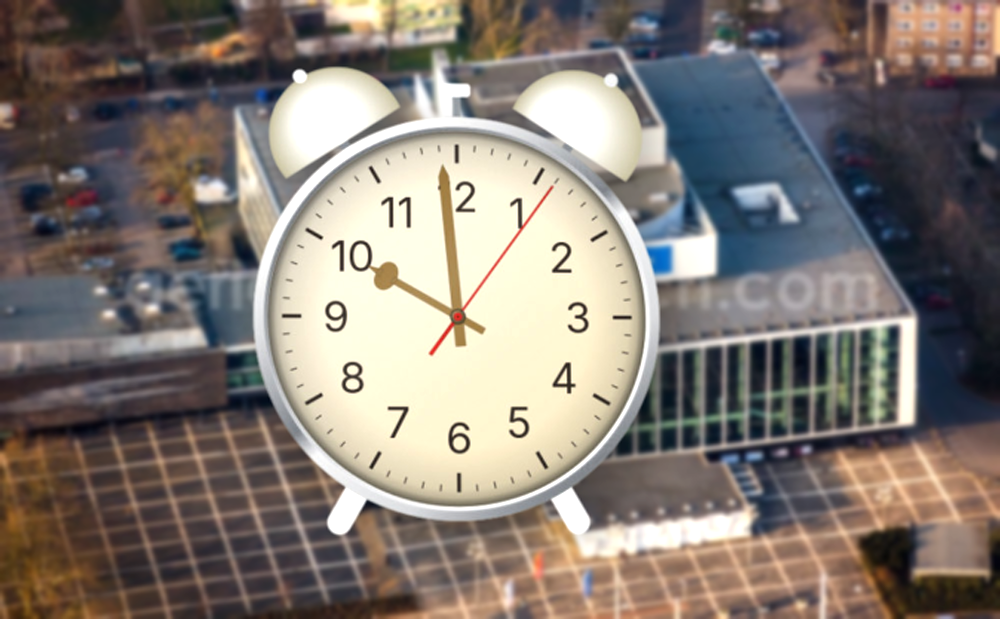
9 h 59 min 06 s
